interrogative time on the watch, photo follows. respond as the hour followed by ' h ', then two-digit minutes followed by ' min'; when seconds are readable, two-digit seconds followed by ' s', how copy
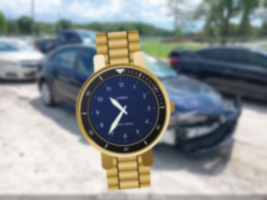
10 h 36 min
